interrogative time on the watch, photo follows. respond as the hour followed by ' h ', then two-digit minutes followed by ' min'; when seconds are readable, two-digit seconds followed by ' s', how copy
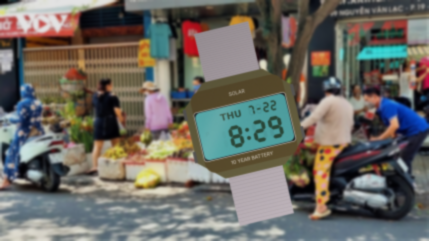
8 h 29 min
